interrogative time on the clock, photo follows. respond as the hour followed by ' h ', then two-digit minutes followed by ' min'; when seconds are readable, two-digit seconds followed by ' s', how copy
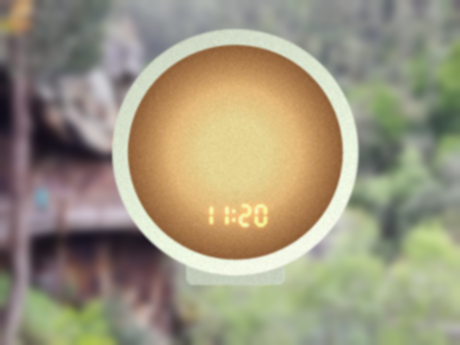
11 h 20 min
